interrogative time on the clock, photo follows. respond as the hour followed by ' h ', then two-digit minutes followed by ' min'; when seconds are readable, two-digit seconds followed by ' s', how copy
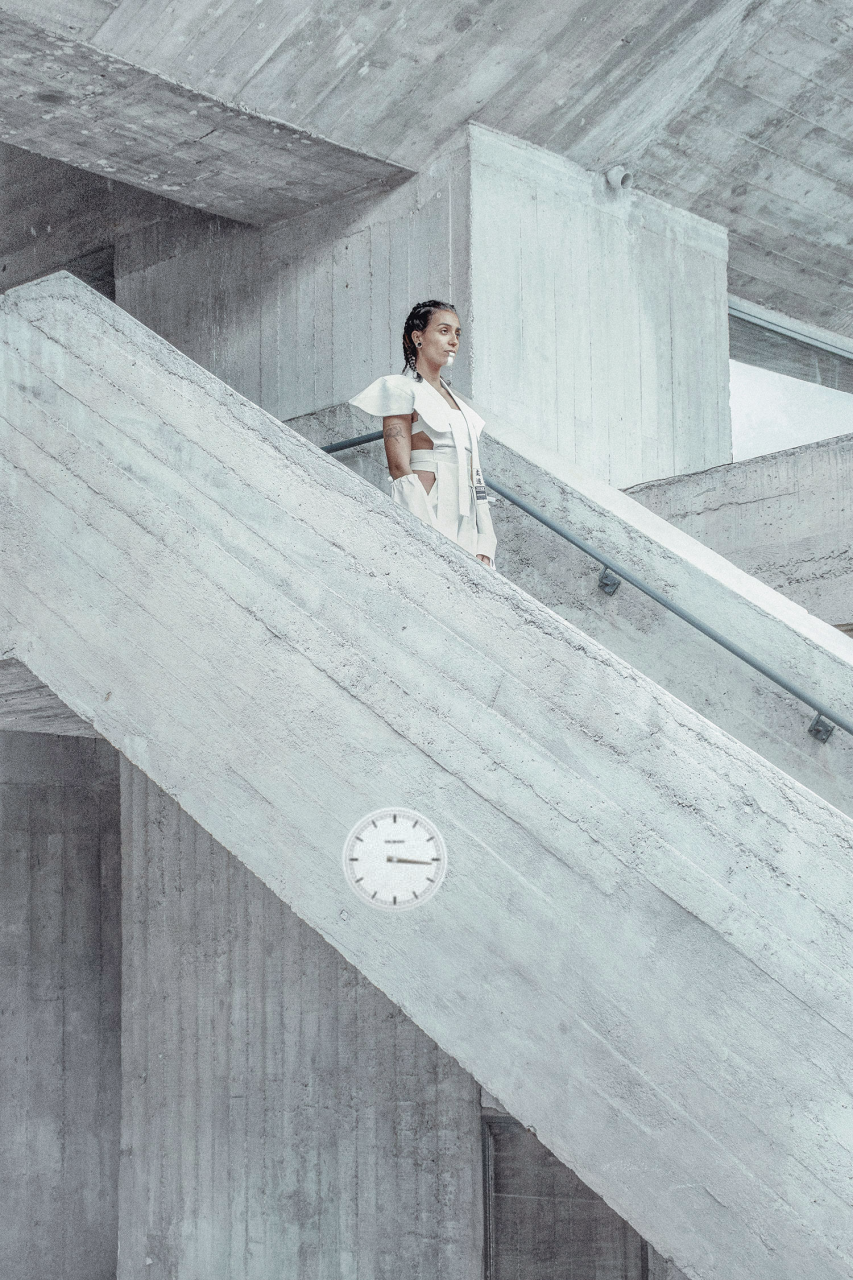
3 h 16 min
